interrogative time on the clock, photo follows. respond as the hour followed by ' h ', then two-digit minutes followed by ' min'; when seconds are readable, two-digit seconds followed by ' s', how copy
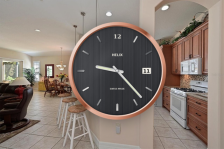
9 h 23 min
